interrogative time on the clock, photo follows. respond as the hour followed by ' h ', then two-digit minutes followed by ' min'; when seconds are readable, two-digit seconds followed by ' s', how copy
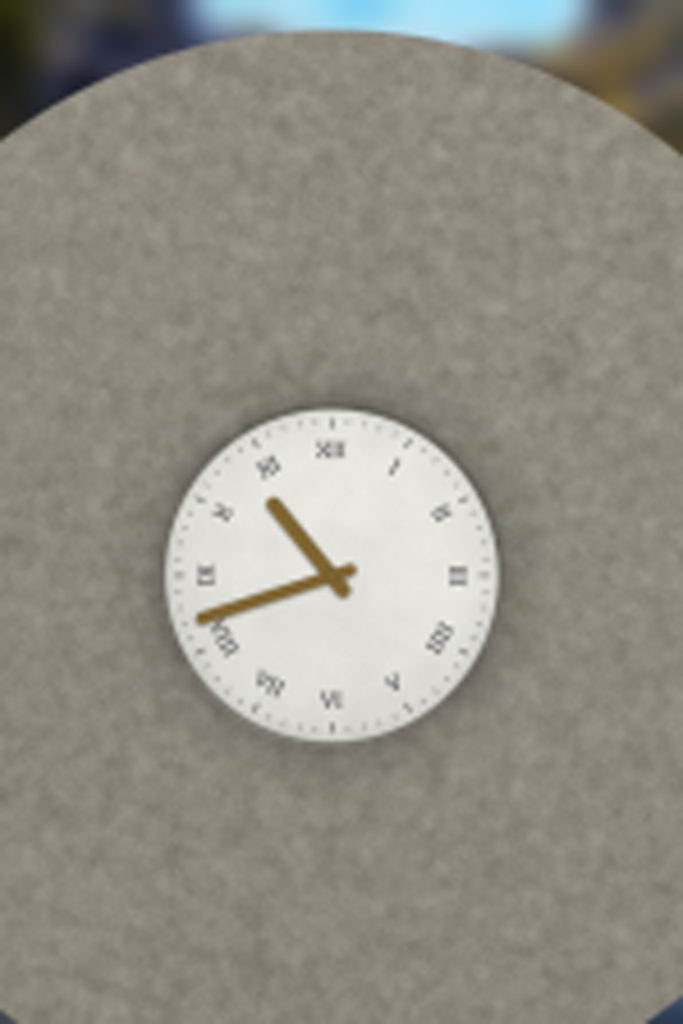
10 h 42 min
